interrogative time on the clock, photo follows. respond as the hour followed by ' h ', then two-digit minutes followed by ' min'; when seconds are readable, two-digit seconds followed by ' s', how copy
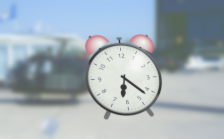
6 h 22 min
